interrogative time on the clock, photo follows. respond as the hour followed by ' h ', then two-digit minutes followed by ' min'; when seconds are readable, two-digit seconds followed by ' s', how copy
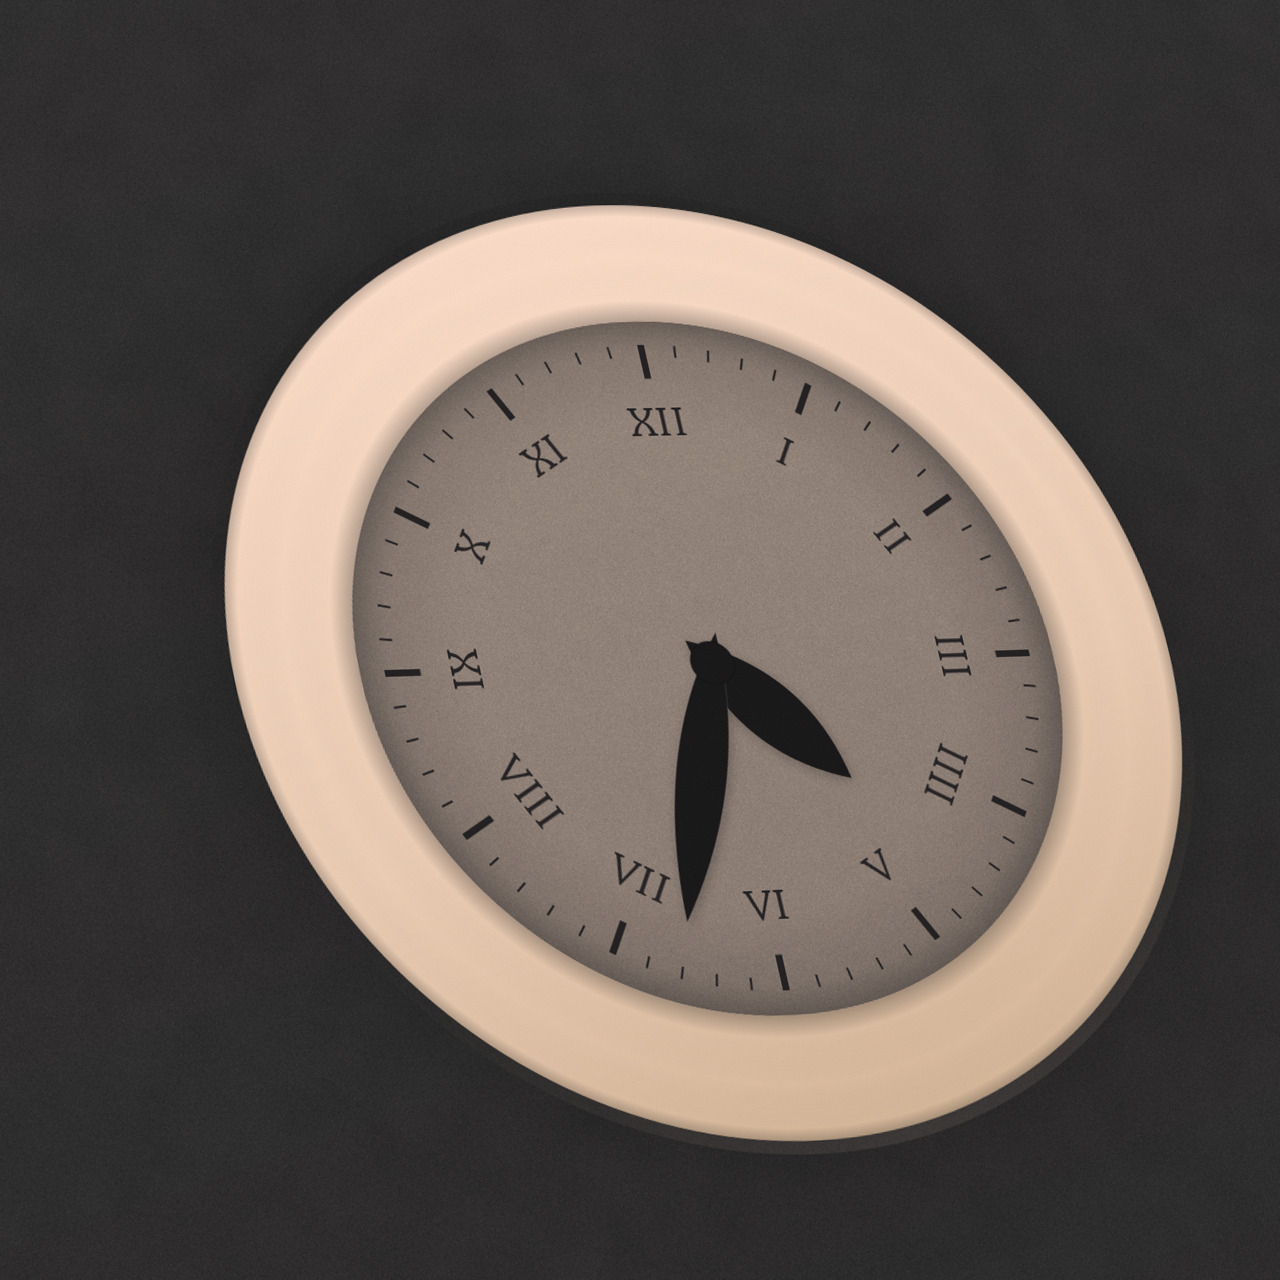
4 h 33 min
